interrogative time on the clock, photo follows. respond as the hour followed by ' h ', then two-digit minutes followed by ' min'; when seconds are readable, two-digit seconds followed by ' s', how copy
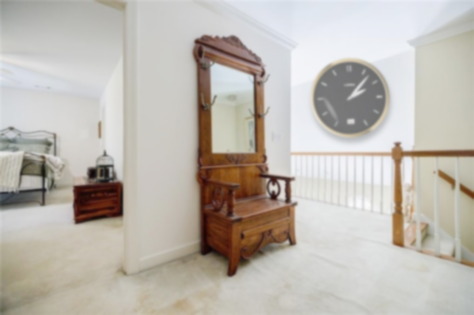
2 h 07 min
